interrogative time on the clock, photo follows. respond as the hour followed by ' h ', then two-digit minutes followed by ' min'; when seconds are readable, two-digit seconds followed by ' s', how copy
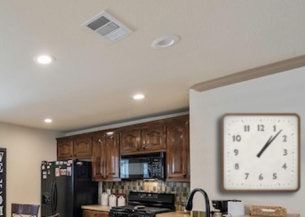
1 h 07 min
